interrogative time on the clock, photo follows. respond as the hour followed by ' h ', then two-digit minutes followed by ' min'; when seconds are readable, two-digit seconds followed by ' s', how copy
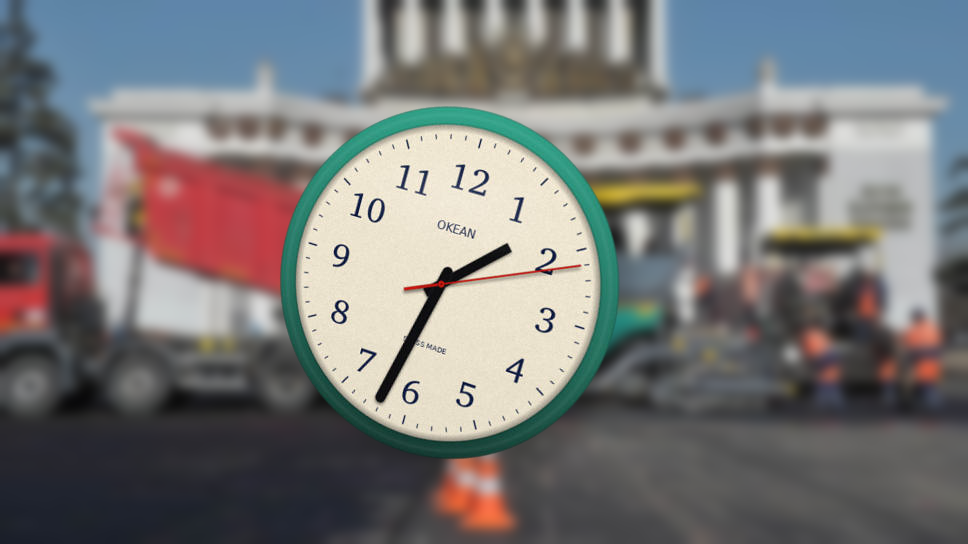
1 h 32 min 11 s
